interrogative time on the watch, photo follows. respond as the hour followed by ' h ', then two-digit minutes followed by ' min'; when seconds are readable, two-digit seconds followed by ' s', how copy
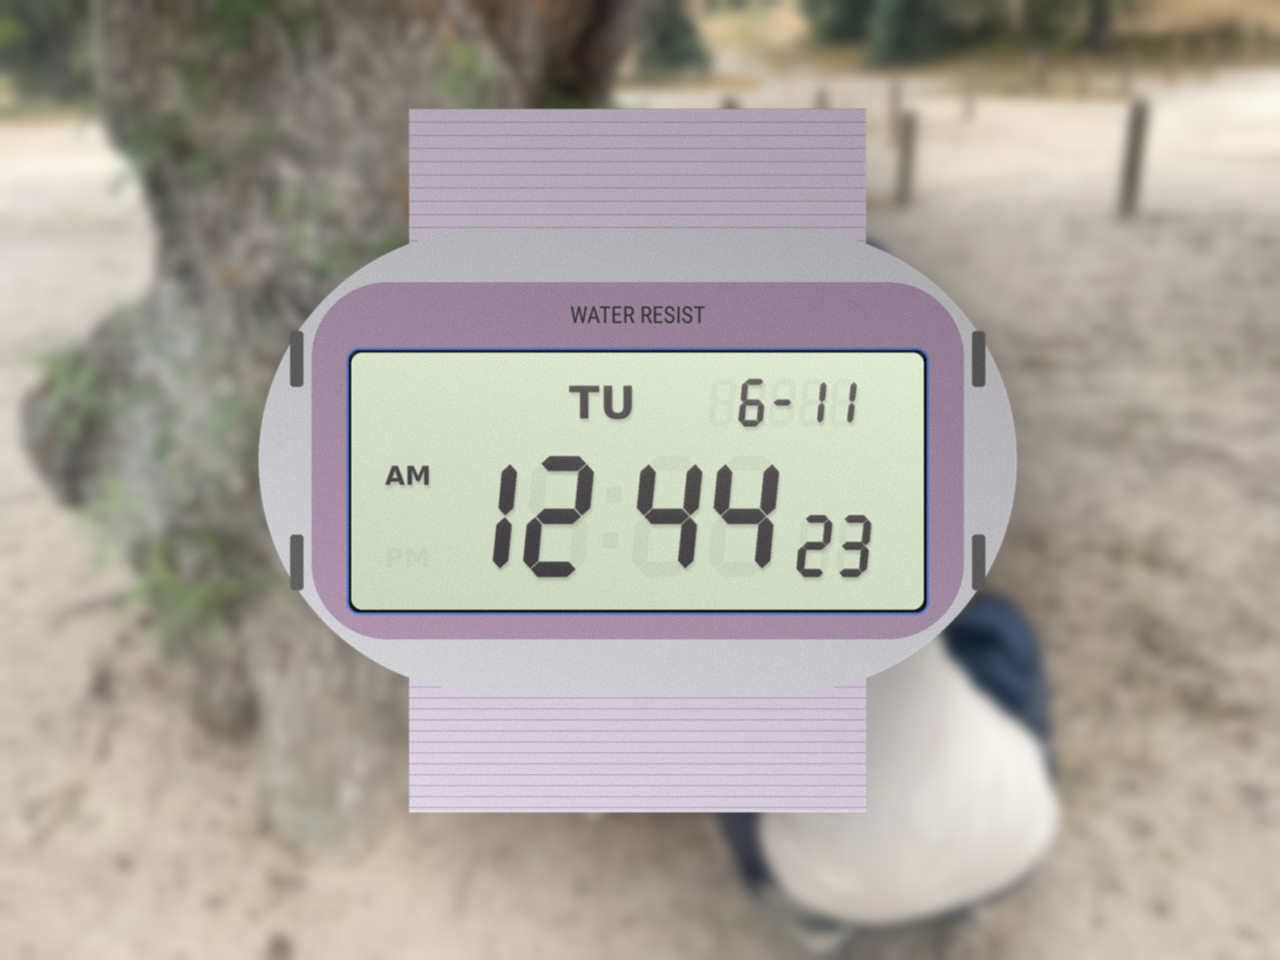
12 h 44 min 23 s
